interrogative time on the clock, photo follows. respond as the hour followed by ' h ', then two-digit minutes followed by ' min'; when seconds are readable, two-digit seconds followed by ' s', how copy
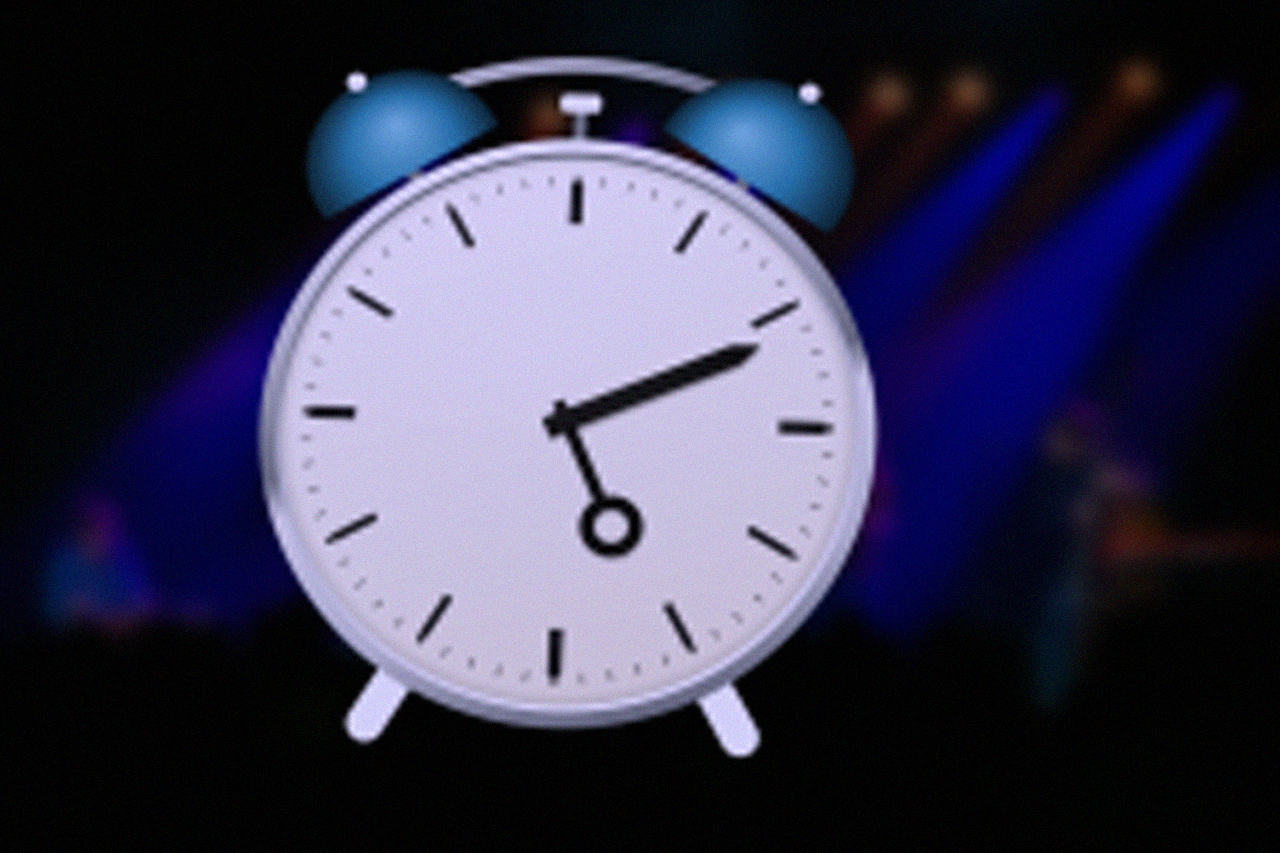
5 h 11 min
